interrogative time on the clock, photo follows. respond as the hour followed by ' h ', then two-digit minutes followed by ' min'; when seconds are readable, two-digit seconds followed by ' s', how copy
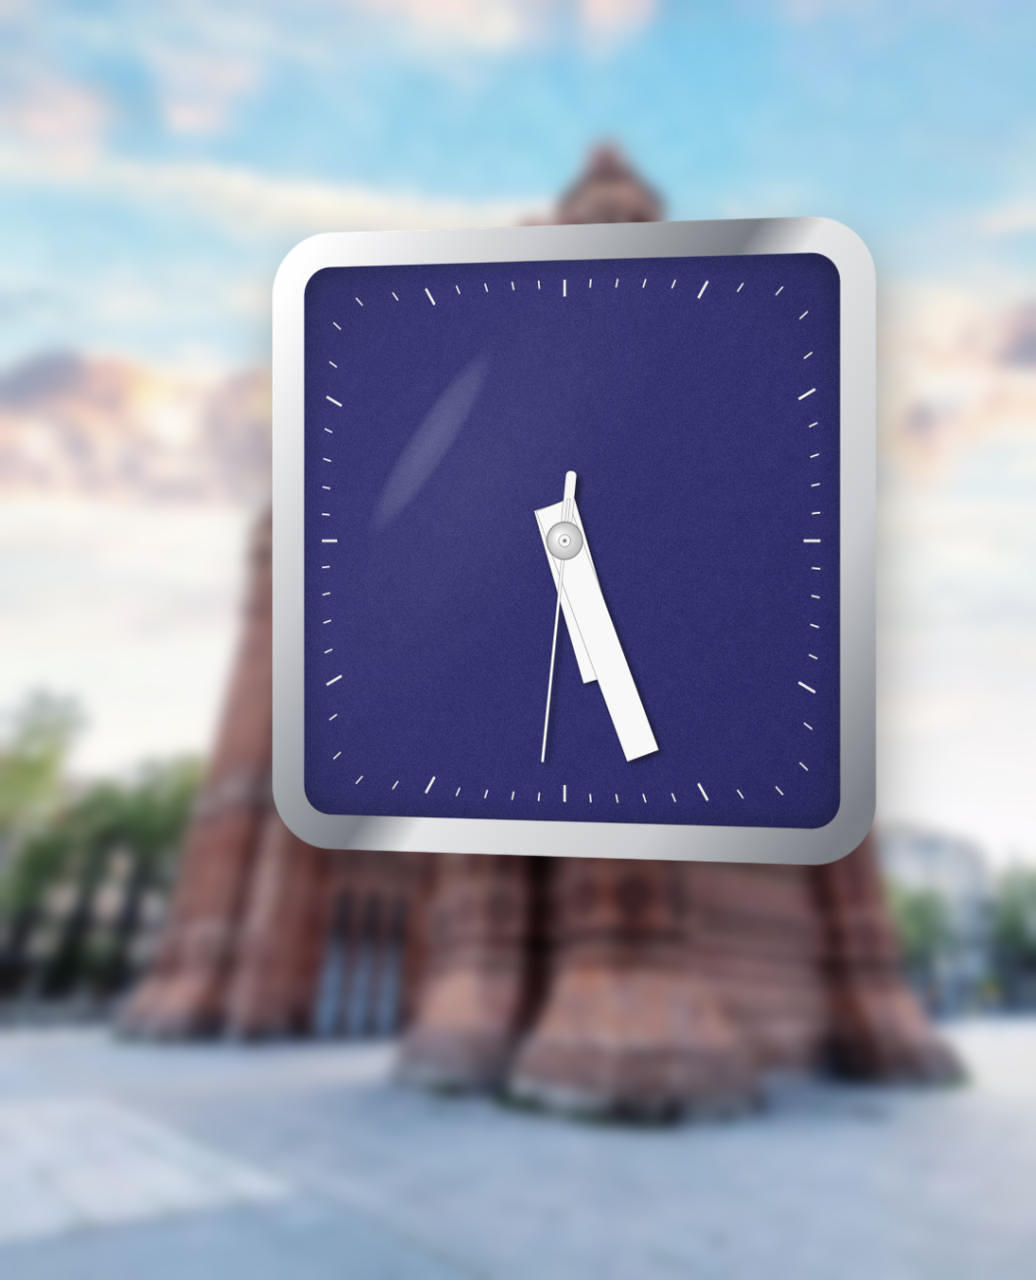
5 h 26 min 31 s
